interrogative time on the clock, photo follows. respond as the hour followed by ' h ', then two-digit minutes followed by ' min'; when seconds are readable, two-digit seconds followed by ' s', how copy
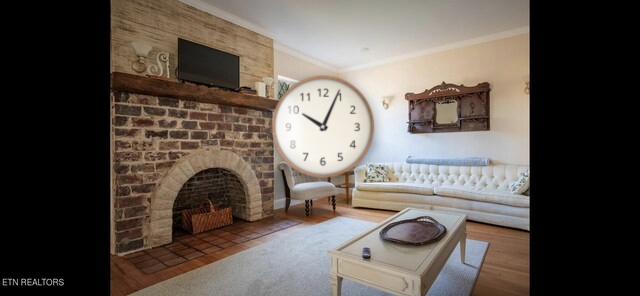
10 h 04 min
